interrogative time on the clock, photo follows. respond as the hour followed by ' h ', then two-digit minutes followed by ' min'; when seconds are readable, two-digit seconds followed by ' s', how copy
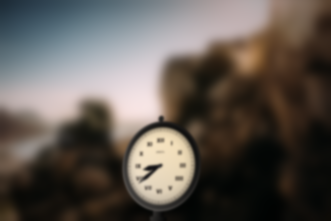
8 h 39 min
